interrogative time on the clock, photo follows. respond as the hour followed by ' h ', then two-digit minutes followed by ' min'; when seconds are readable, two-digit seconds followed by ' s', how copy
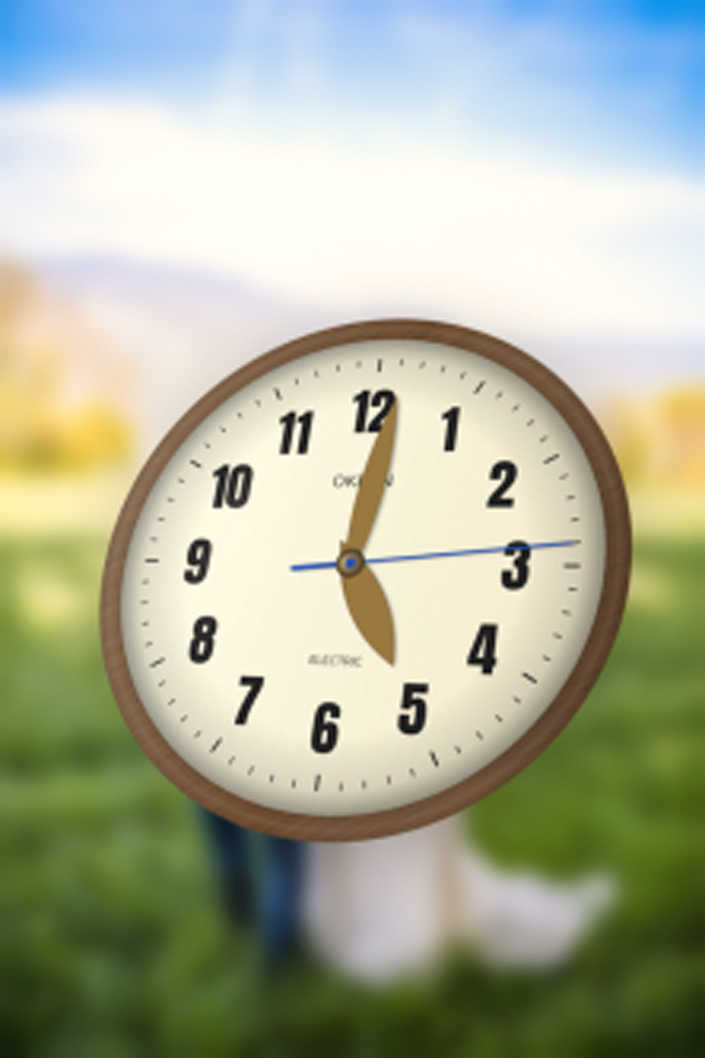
5 h 01 min 14 s
